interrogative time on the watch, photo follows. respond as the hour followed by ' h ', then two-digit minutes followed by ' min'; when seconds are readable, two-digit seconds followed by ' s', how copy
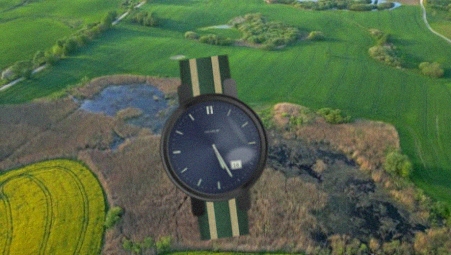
5 h 26 min
